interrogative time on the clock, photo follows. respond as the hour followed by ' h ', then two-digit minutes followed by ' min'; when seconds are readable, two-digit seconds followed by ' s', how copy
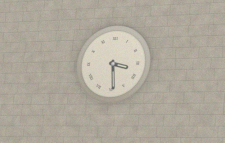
3 h 29 min
